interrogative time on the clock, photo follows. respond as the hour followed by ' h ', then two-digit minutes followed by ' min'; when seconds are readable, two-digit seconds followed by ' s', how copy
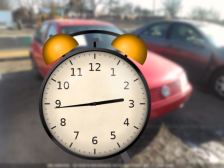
2 h 44 min
